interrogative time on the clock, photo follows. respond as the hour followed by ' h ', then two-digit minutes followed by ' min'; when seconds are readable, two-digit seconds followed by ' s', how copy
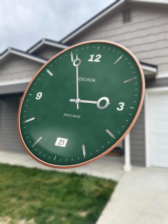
2 h 56 min
